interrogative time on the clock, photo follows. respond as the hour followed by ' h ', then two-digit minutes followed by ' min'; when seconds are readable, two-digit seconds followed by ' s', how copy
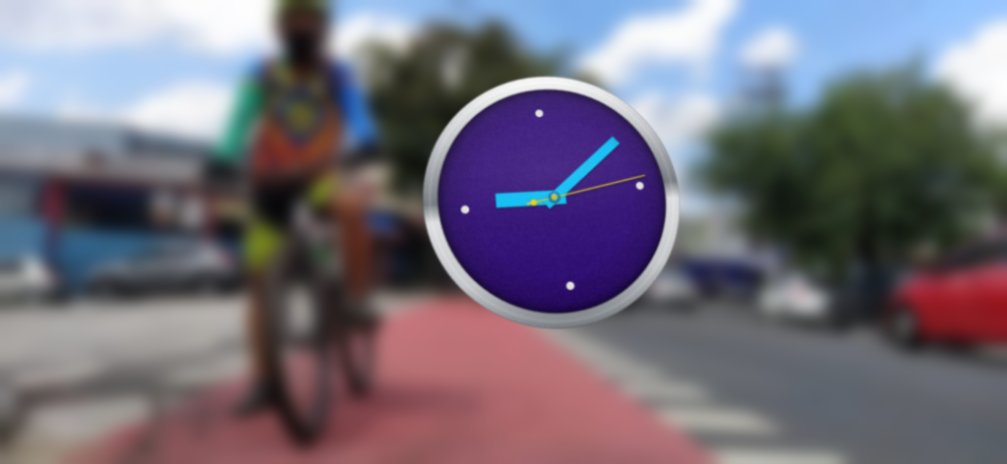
9 h 09 min 14 s
